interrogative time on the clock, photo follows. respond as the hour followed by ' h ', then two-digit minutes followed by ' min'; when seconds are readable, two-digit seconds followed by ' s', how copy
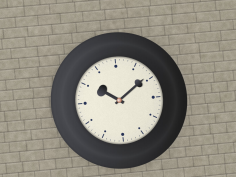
10 h 09 min
